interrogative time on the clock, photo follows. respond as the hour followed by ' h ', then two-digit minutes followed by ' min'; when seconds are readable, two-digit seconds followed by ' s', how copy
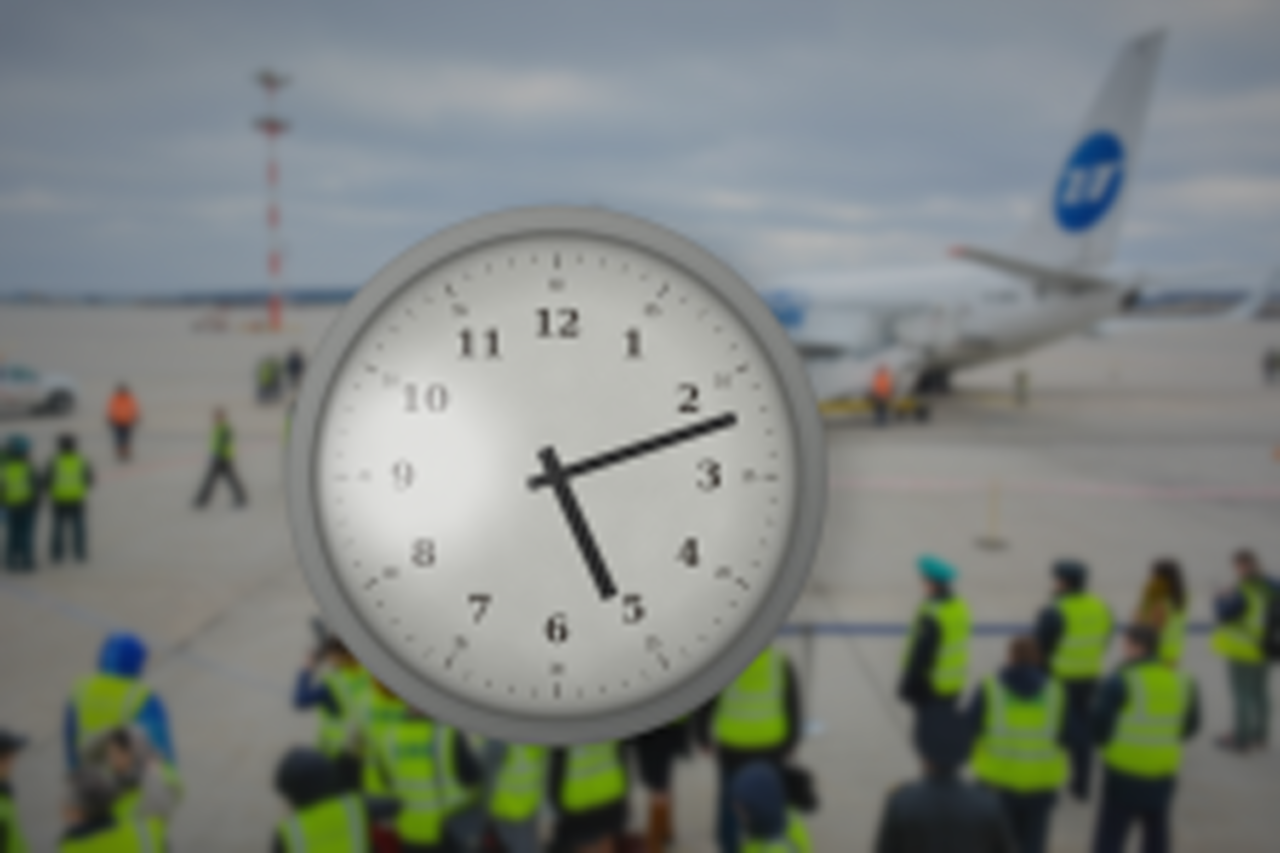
5 h 12 min
